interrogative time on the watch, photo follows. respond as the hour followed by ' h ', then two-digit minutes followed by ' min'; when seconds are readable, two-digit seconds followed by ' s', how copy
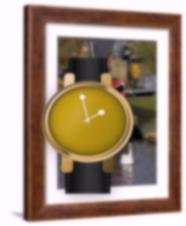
1 h 58 min
